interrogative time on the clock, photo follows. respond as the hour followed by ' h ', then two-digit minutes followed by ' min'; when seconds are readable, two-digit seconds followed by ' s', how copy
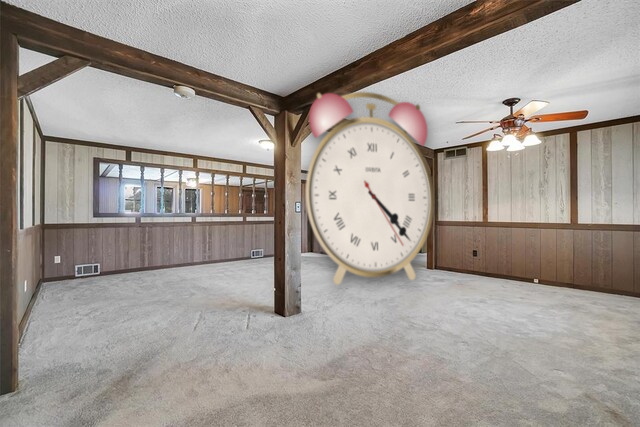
4 h 22 min 24 s
